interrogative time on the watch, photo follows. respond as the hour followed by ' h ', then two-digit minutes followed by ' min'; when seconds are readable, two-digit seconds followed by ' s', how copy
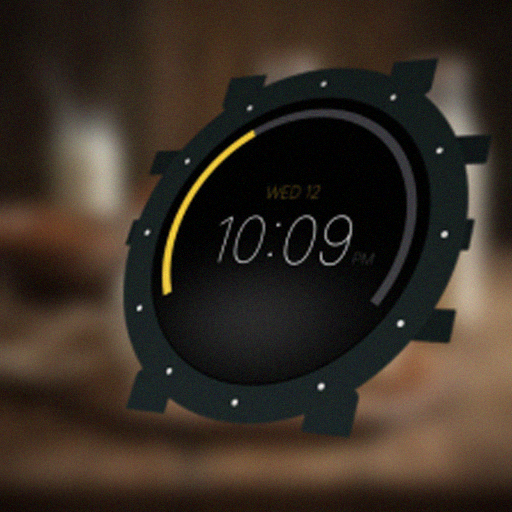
10 h 09 min
